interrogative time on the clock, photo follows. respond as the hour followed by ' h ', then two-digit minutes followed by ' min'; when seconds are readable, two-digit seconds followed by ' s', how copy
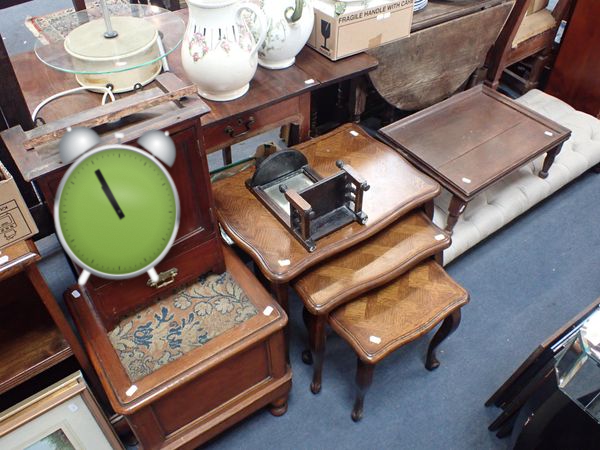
10 h 55 min
